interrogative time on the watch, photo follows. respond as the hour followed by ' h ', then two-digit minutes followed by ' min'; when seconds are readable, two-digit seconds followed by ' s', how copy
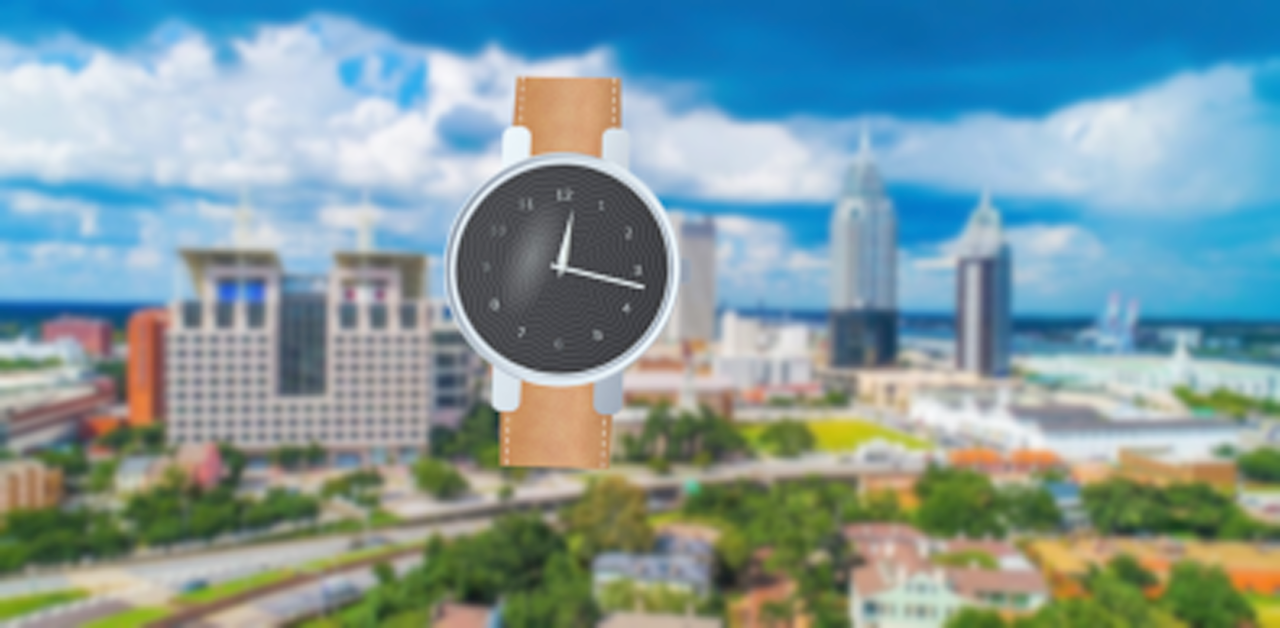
12 h 17 min
